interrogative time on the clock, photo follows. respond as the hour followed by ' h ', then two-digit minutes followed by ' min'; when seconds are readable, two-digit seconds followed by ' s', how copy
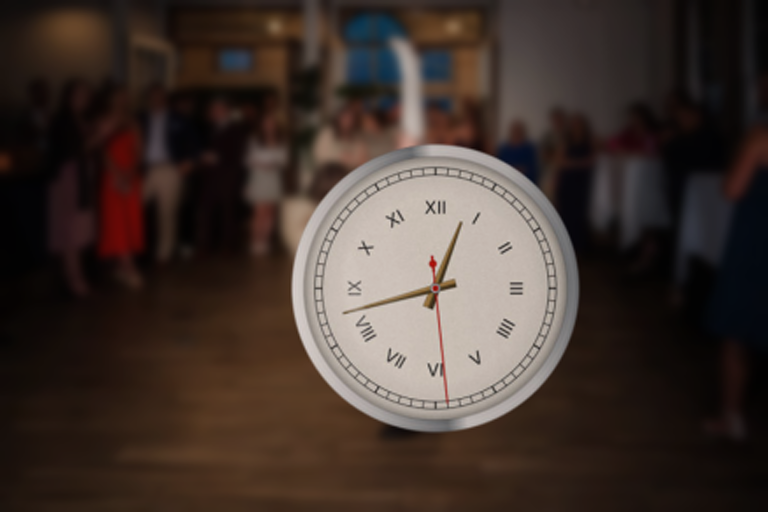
12 h 42 min 29 s
